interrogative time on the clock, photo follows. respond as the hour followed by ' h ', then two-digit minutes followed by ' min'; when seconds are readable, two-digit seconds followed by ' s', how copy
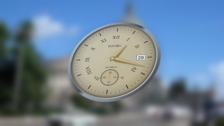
1 h 18 min
